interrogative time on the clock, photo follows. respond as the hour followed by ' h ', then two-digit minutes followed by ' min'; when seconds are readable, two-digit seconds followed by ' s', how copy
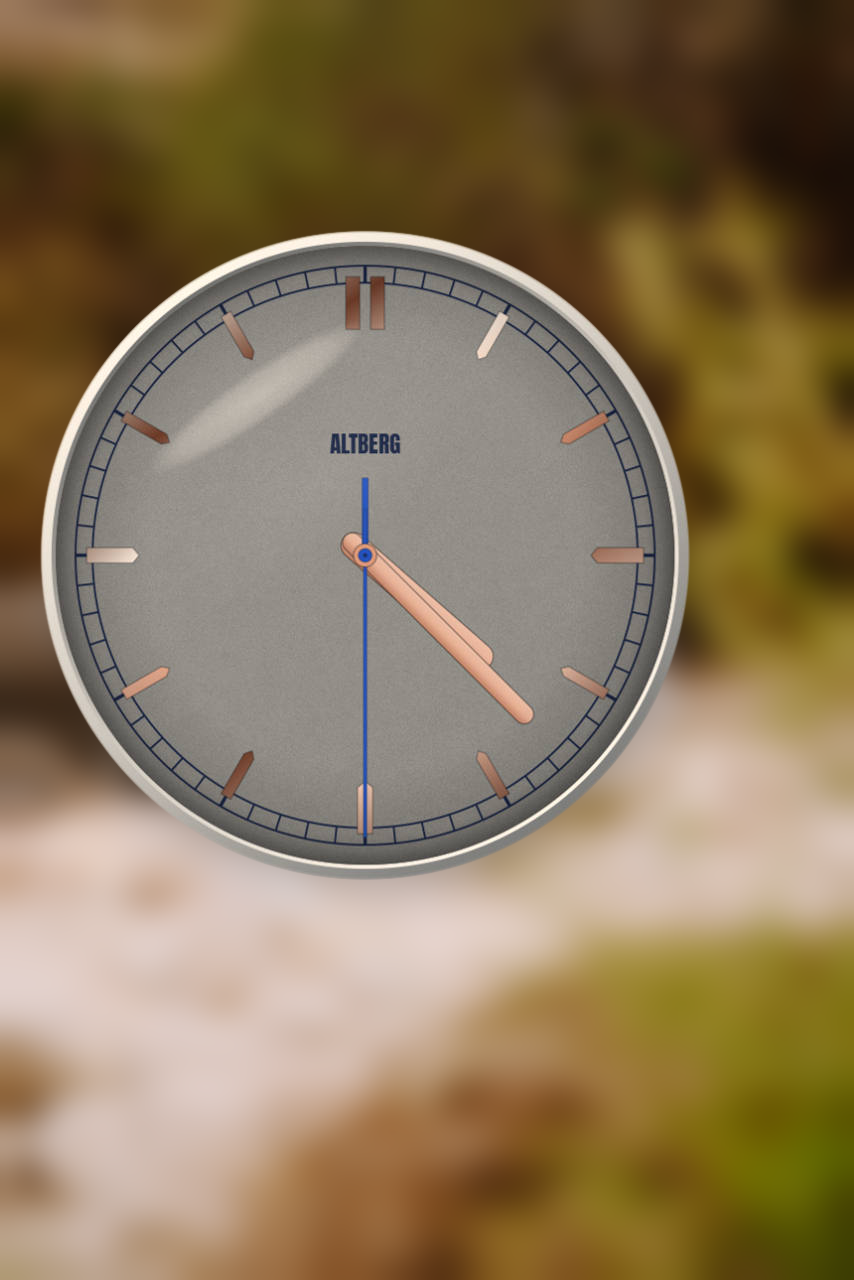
4 h 22 min 30 s
